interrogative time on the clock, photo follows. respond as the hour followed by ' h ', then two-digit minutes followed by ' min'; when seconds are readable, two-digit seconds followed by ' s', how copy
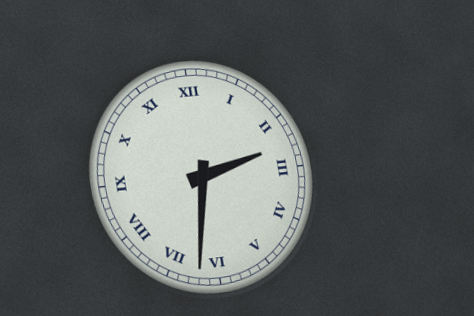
2 h 32 min
